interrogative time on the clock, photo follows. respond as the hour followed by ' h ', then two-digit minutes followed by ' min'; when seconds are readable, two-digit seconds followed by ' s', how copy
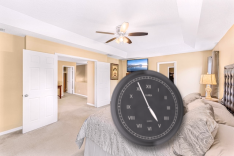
4 h 56 min
